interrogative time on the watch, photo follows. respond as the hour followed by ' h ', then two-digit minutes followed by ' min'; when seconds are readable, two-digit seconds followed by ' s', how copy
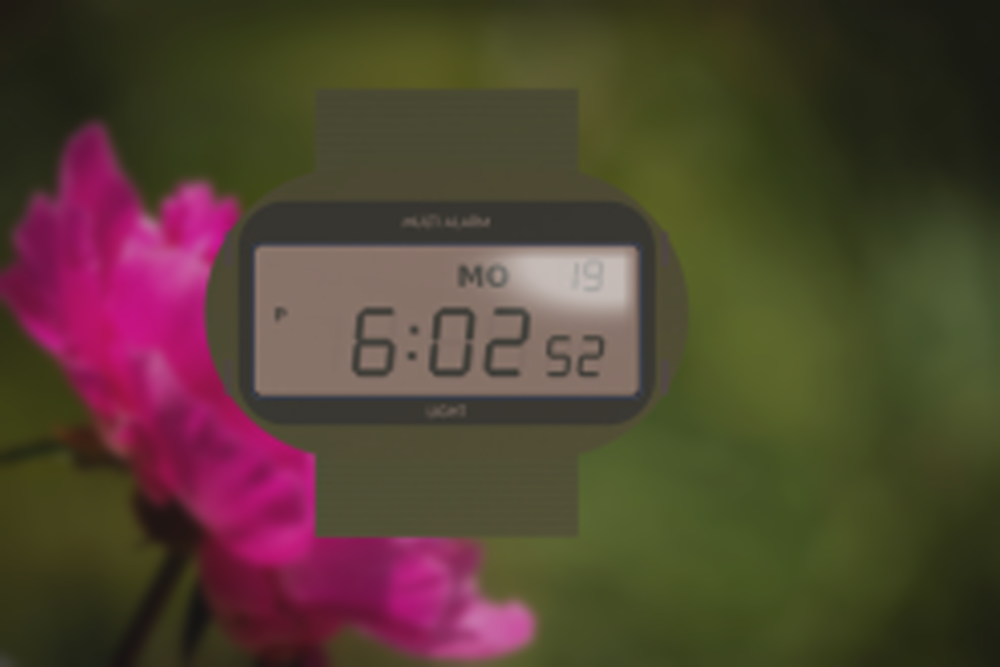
6 h 02 min 52 s
